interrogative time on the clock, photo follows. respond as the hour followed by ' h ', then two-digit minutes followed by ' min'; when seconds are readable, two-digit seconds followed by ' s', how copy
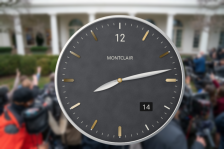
8 h 13 min
